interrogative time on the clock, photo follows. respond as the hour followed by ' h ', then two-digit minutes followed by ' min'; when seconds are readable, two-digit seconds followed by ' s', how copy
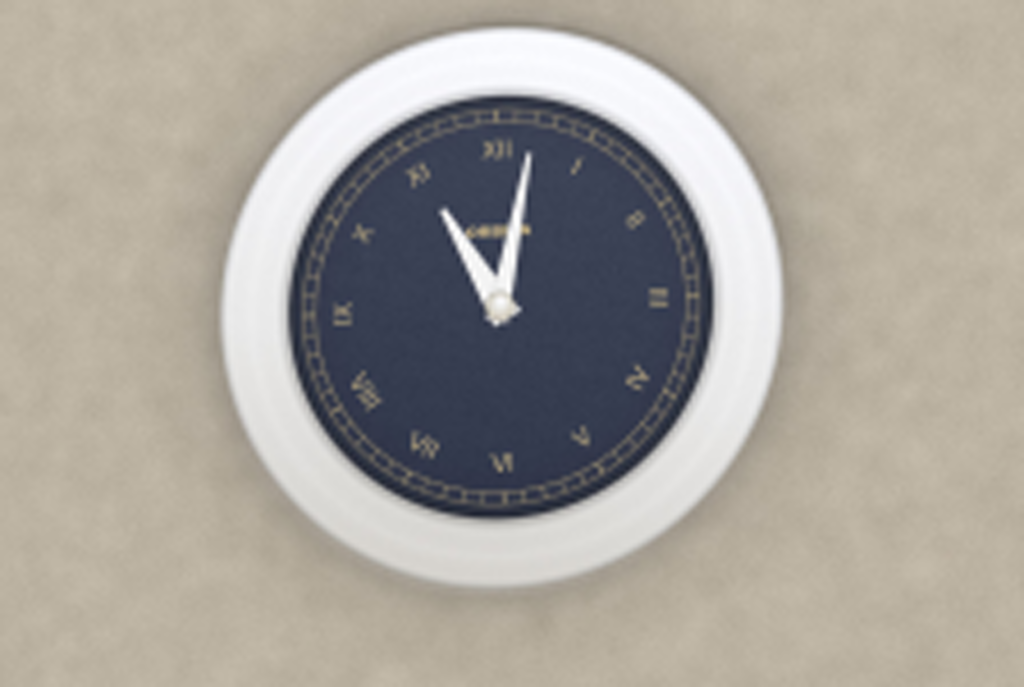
11 h 02 min
